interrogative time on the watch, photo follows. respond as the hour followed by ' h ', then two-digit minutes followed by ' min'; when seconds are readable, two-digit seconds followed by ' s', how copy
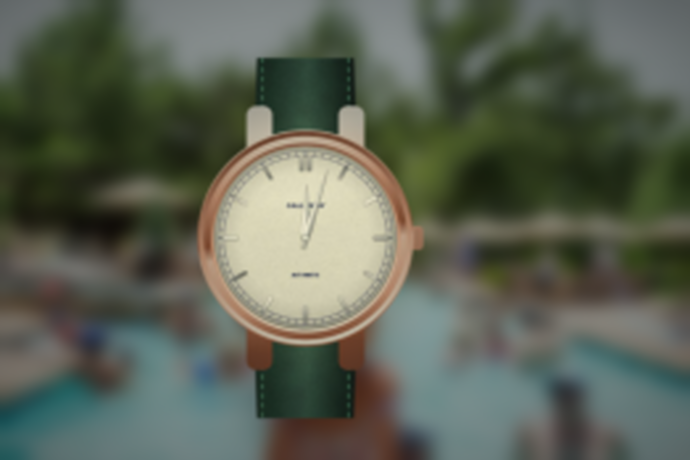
12 h 03 min
